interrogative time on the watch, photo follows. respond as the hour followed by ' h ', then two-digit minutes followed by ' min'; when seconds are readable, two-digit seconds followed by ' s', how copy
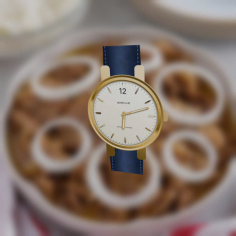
6 h 12 min
